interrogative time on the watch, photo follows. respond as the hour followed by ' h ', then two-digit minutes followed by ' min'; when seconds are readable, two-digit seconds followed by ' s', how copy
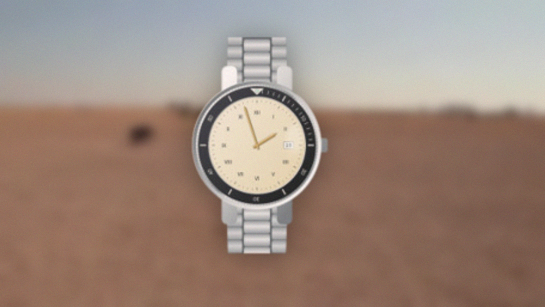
1 h 57 min
